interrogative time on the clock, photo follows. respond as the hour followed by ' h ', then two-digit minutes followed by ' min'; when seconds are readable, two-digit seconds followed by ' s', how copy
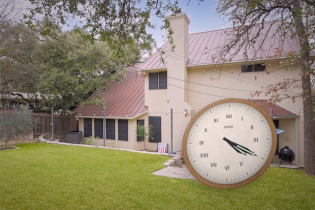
4 h 20 min
